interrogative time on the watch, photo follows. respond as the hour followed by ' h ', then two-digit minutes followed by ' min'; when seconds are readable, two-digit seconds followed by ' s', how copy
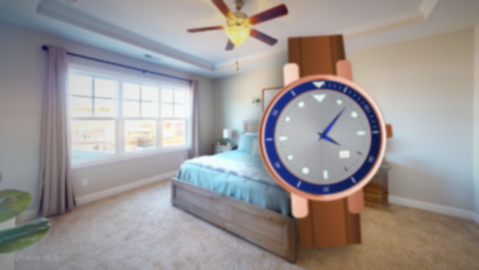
4 h 07 min
